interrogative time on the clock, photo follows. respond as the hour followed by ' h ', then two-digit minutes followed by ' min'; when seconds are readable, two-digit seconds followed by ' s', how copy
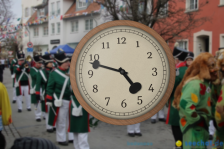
4 h 48 min
